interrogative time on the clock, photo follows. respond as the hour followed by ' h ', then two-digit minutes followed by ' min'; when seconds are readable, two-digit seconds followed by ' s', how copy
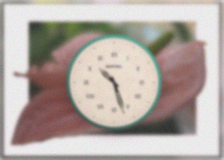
10 h 27 min
